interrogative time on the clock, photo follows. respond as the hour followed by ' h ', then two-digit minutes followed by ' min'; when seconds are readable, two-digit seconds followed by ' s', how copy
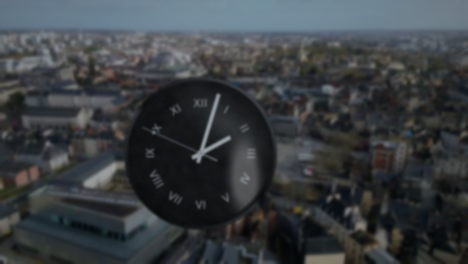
2 h 02 min 49 s
